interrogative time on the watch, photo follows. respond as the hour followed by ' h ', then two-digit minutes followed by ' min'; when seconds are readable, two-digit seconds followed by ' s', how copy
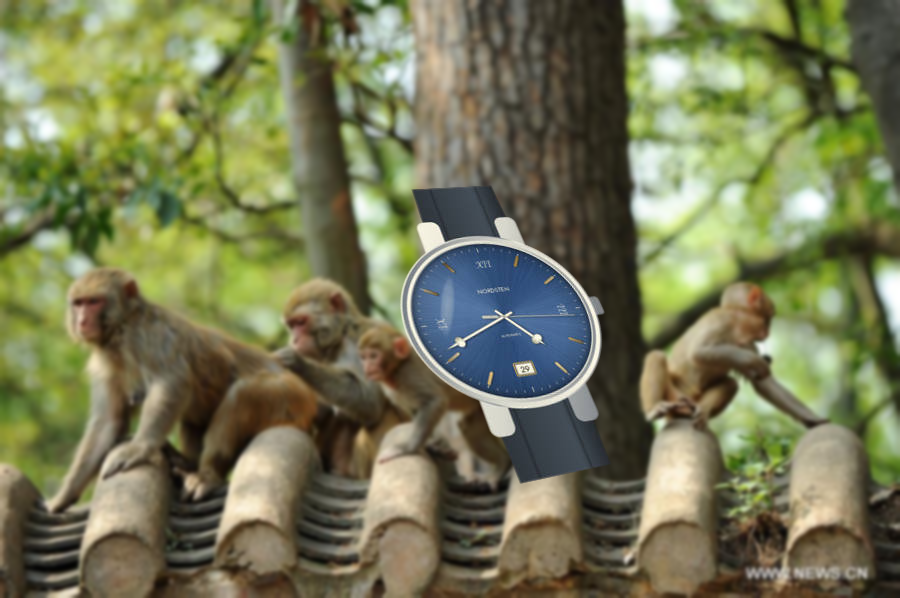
4 h 41 min 16 s
